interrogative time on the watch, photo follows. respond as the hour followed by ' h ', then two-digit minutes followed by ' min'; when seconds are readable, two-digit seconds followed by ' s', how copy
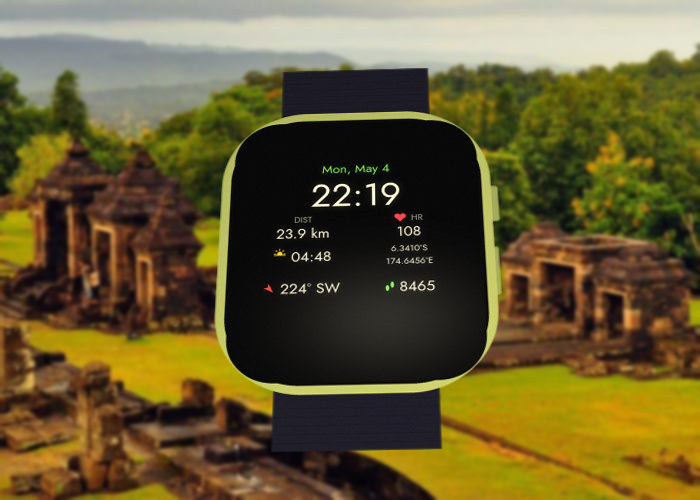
22 h 19 min
